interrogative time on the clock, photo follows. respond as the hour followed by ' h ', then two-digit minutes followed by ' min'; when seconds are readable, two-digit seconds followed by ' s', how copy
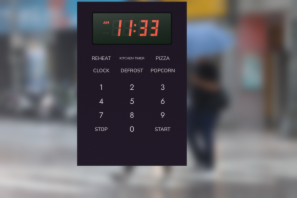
11 h 33 min
